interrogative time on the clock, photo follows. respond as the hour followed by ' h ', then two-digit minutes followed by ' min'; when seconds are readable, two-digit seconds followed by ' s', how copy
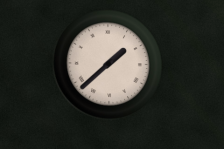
1 h 38 min
